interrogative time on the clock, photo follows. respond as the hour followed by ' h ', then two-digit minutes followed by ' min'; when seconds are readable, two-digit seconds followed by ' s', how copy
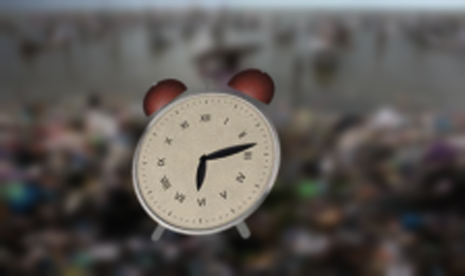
6 h 13 min
